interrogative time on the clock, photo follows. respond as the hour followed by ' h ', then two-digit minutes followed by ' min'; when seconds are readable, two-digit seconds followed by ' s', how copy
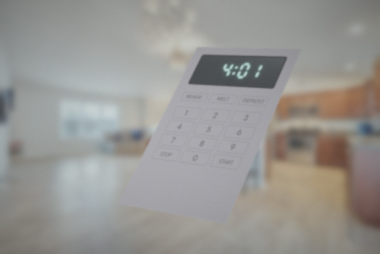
4 h 01 min
